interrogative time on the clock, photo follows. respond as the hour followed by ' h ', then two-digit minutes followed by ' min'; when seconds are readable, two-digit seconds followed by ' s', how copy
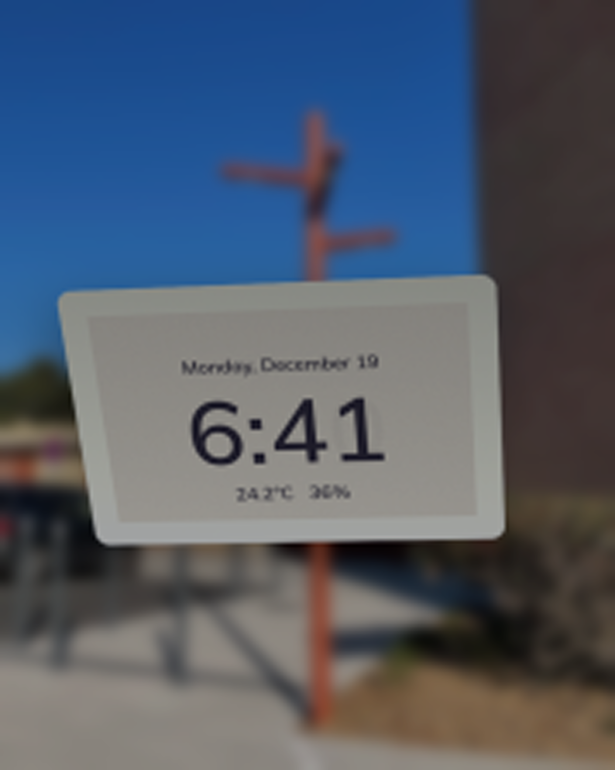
6 h 41 min
